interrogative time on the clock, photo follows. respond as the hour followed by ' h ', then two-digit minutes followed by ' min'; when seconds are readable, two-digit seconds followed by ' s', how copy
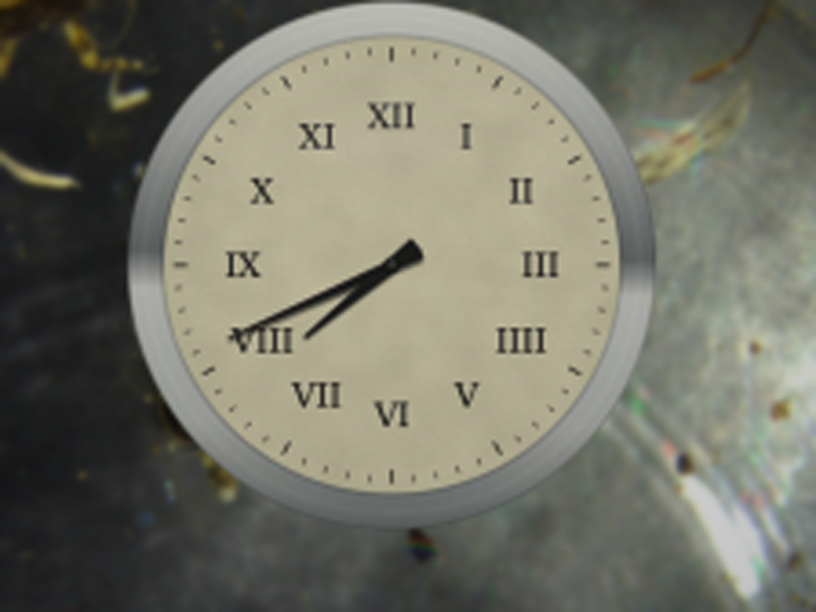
7 h 41 min
